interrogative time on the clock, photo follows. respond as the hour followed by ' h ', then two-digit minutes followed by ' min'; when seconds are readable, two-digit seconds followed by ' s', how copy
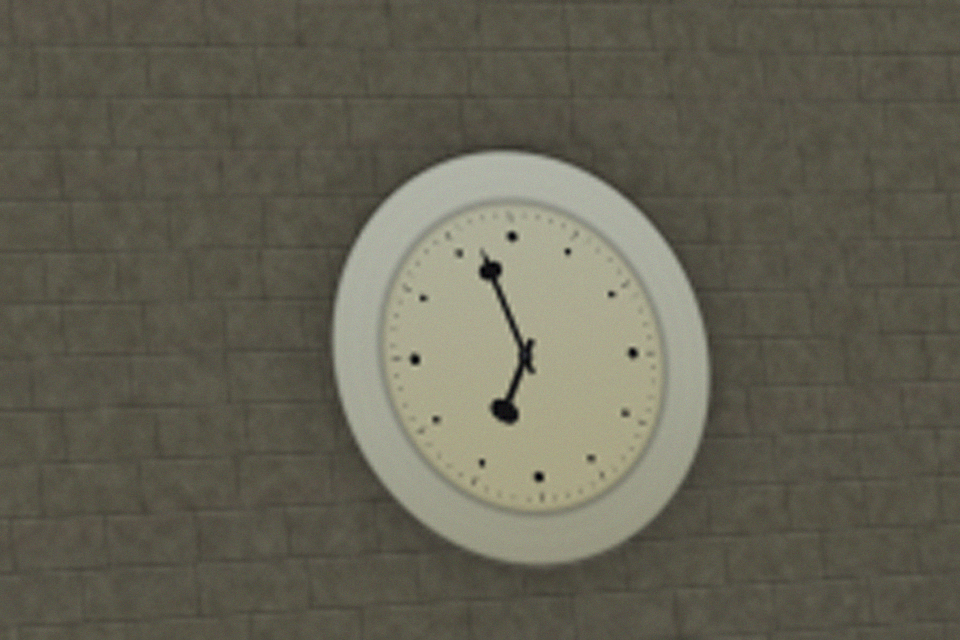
6 h 57 min
